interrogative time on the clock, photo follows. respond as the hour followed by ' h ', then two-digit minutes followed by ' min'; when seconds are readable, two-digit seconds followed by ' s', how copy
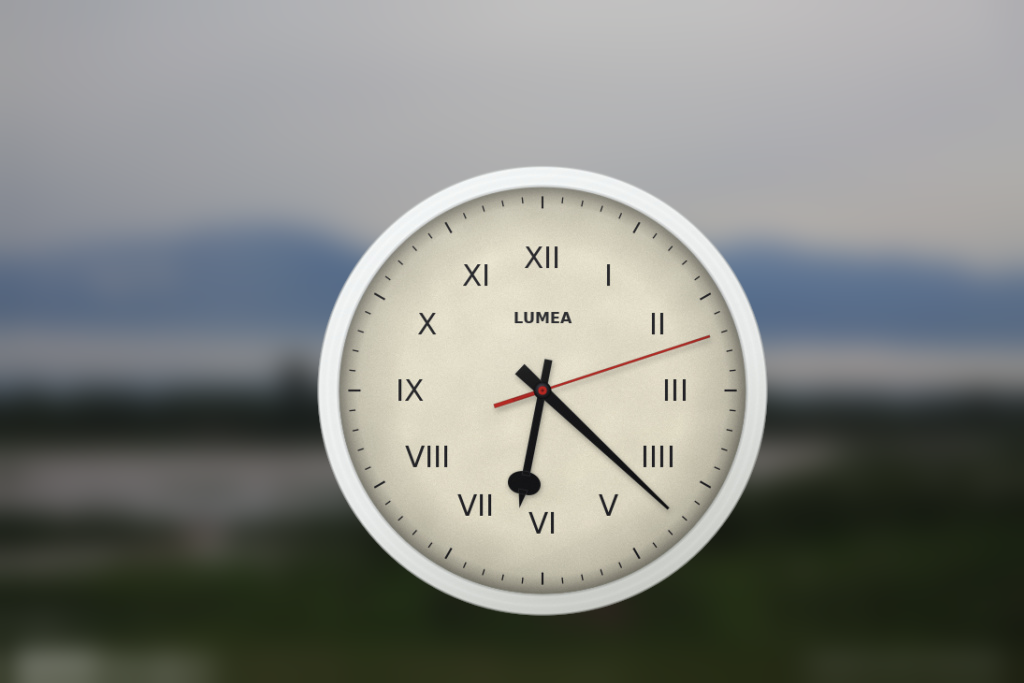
6 h 22 min 12 s
